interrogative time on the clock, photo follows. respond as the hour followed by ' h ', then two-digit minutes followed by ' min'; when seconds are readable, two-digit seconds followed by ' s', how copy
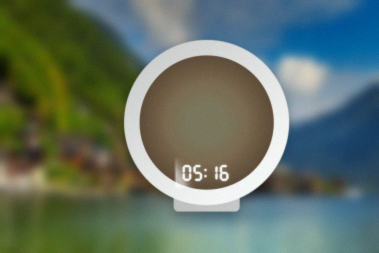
5 h 16 min
